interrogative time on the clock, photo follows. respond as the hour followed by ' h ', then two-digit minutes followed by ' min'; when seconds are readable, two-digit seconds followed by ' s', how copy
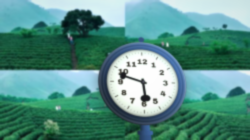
5 h 48 min
